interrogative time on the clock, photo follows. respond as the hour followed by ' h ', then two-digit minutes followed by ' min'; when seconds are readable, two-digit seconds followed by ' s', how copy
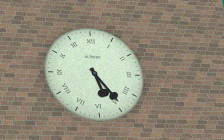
5 h 24 min
